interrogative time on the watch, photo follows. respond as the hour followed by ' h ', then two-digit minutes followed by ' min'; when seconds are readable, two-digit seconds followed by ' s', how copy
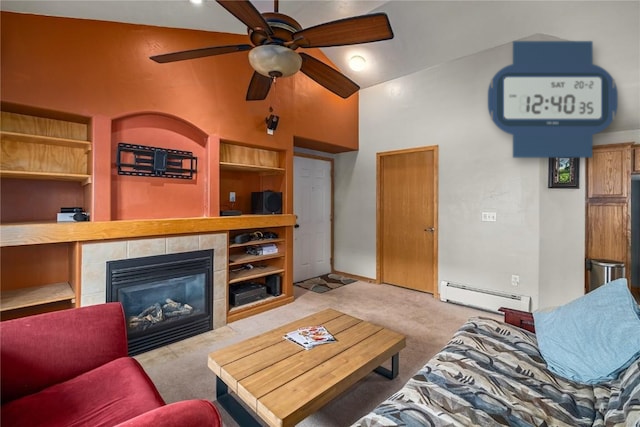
12 h 40 min 35 s
